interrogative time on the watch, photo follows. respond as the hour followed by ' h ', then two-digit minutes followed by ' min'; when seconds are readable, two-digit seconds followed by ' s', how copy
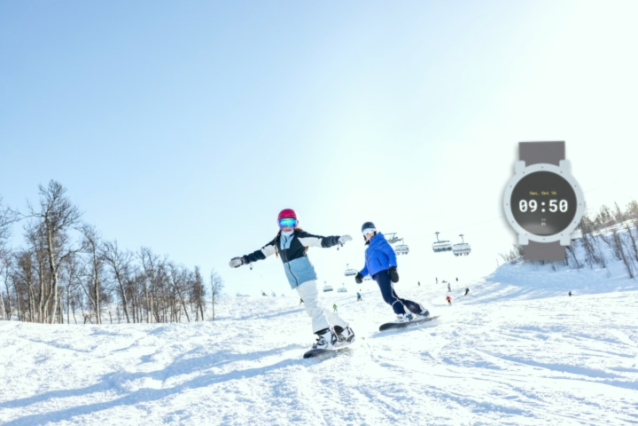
9 h 50 min
